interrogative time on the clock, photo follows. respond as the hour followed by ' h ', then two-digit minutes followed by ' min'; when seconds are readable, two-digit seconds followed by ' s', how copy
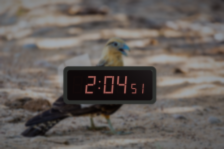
2 h 04 min 51 s
